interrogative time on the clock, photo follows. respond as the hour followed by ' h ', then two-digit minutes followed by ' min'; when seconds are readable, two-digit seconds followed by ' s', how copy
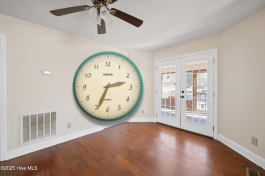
2 h 34 min
